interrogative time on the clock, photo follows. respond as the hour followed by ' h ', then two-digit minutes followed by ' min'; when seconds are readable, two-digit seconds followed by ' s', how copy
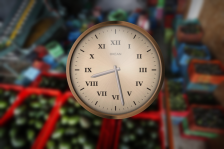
8 h 28 min
